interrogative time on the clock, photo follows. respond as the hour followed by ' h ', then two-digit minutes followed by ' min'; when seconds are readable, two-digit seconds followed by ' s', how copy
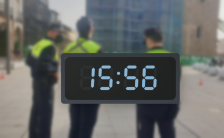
15 h 56 min
